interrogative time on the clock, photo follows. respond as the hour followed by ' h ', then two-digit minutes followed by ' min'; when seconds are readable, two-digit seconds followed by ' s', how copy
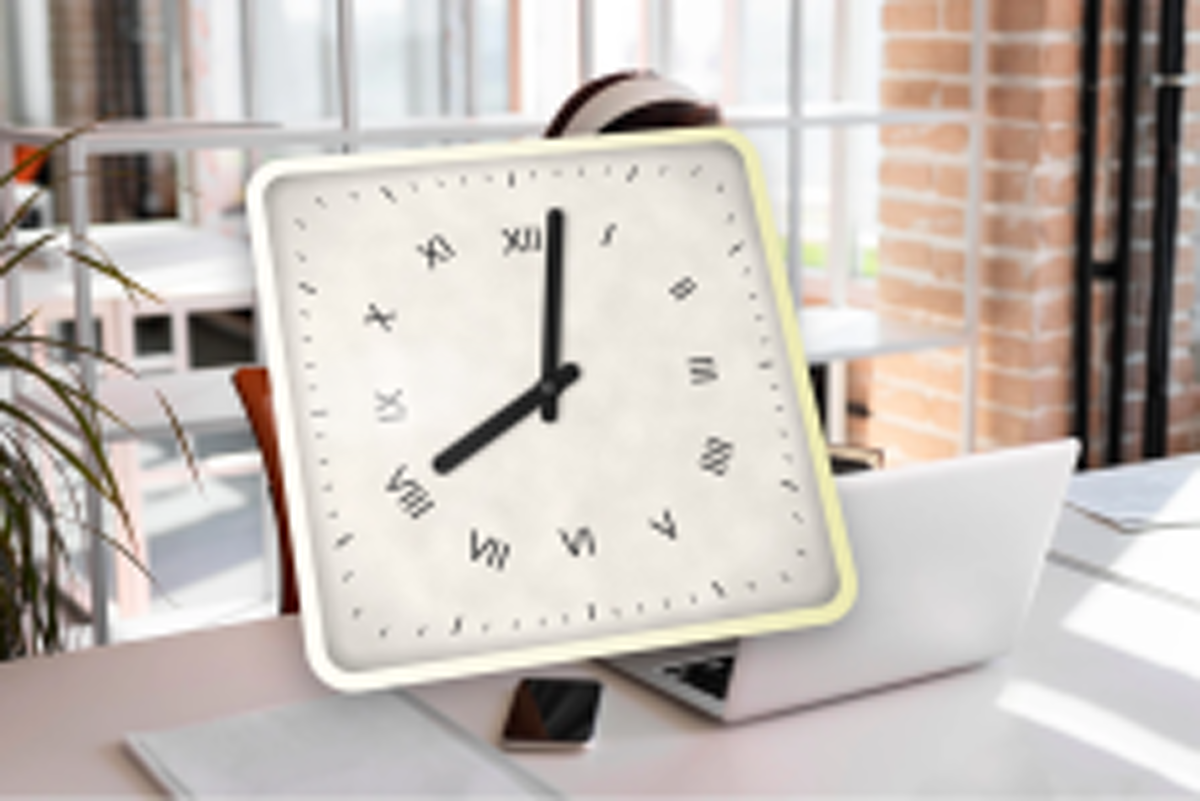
8 h 02 min
